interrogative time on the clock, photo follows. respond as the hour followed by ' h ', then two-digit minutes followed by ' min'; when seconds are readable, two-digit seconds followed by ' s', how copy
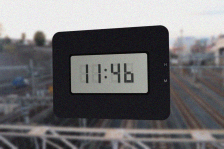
11 h 46 min
